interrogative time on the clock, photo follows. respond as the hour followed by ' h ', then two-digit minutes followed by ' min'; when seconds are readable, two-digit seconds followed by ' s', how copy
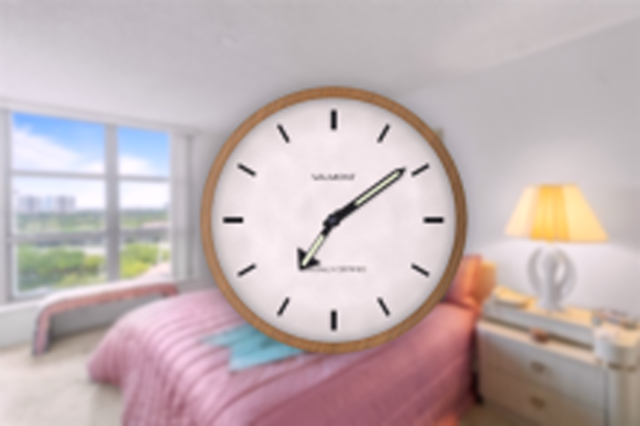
7 h 09 min
